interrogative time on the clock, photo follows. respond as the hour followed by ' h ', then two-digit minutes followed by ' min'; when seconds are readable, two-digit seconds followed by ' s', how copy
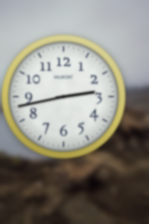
2 h 43 min
